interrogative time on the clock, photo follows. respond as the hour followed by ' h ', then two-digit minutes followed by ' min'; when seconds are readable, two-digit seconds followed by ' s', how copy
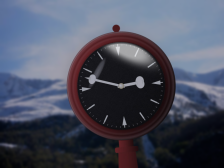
2 h 48 min
